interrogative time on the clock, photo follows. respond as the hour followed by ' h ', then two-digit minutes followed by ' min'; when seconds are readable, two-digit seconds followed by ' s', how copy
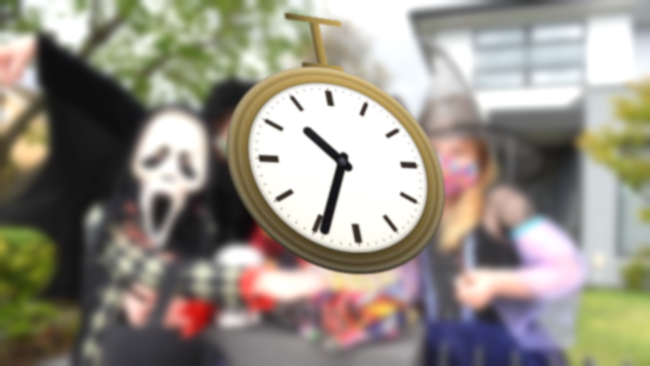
10 h 34 min
